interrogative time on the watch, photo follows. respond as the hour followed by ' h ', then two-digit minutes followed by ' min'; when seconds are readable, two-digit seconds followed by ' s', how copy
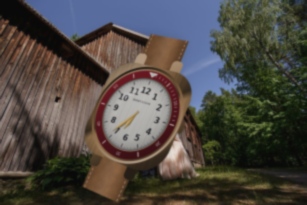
6 h 36 min
